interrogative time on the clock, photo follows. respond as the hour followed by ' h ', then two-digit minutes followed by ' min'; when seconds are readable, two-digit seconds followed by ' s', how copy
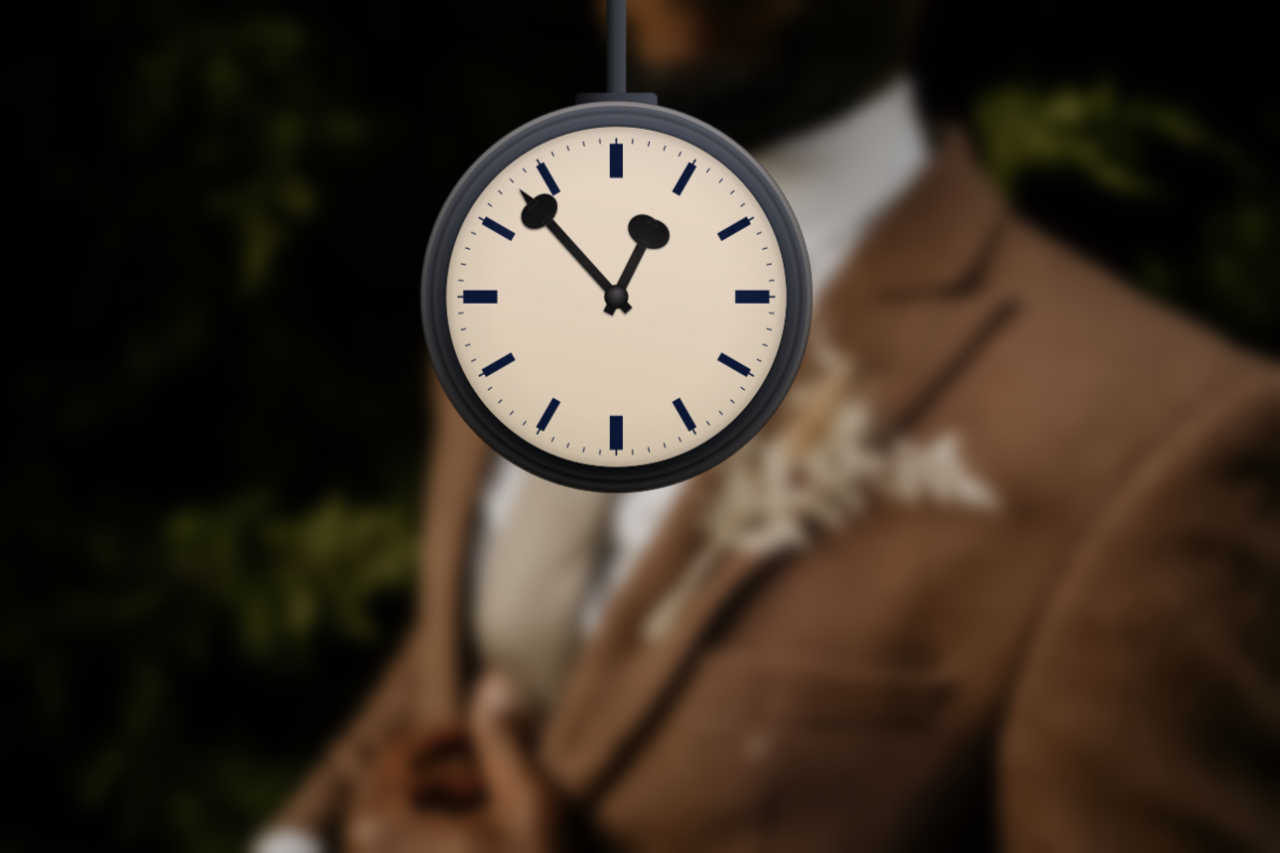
12 h 53 min
